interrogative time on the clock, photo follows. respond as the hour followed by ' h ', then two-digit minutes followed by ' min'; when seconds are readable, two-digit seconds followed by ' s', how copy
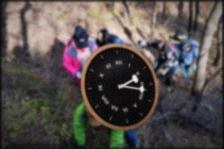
2 h 17 min
